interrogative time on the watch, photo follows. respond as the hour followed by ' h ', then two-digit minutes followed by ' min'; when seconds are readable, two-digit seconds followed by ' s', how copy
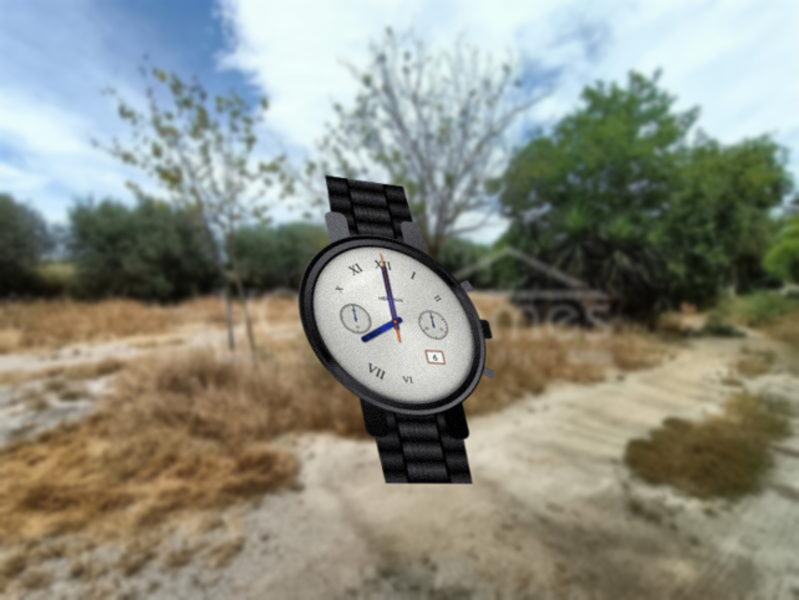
8 h 00 min
